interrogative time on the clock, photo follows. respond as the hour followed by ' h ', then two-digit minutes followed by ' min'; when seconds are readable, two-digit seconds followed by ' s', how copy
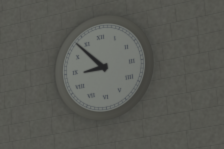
8 h 53 min
